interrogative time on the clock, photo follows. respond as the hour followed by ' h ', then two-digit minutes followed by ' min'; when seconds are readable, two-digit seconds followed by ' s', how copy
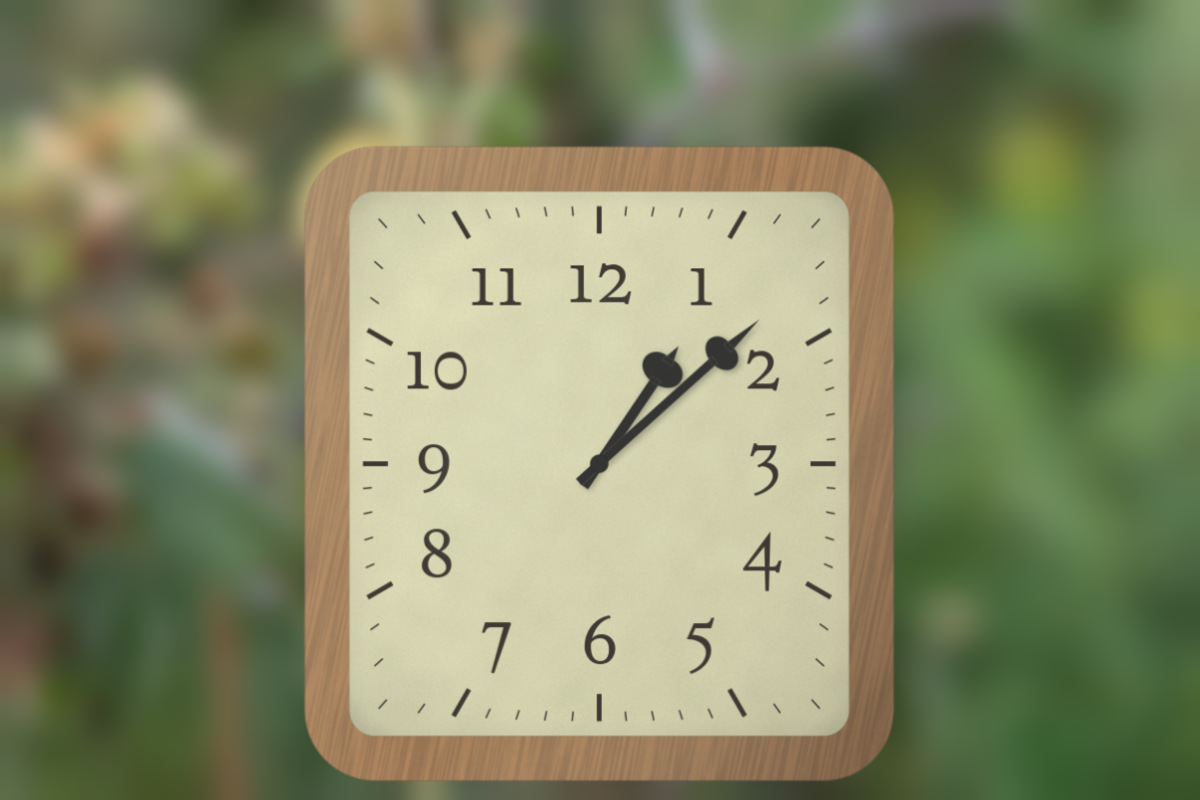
1 h 08 min
